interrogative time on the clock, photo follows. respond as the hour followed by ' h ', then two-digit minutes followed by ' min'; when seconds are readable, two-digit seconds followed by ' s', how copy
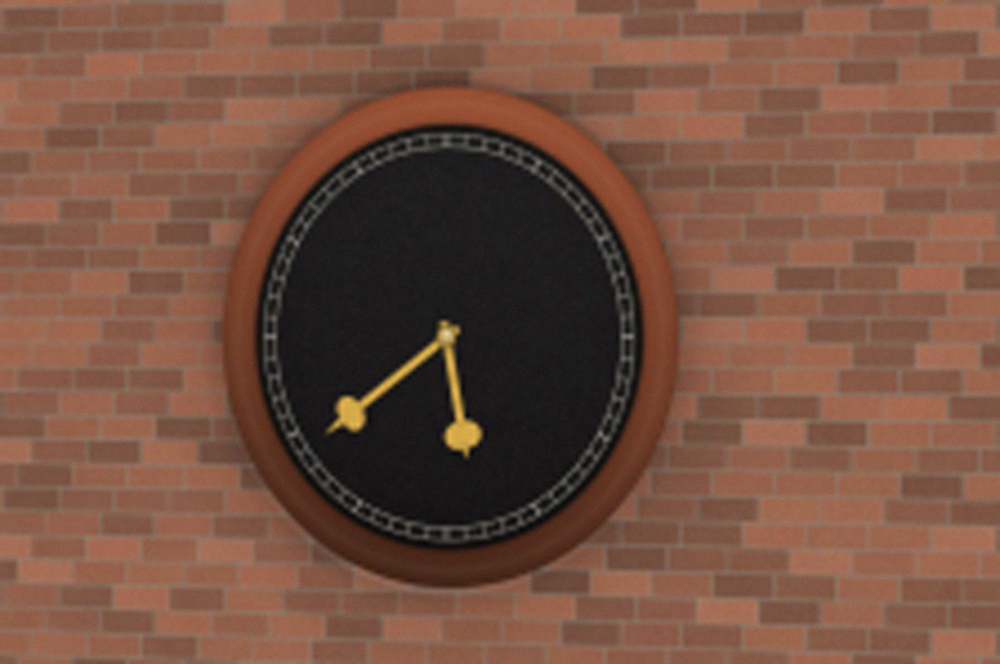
5 h 39 min
